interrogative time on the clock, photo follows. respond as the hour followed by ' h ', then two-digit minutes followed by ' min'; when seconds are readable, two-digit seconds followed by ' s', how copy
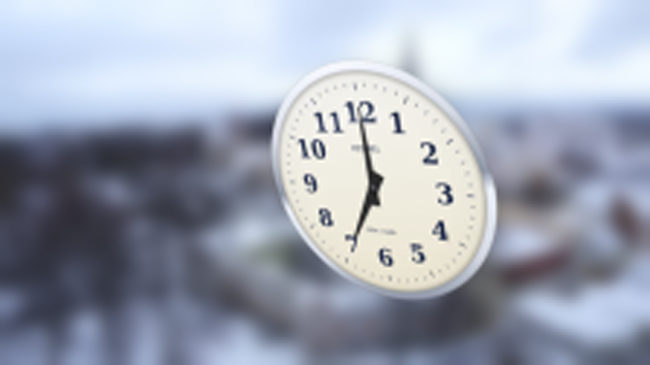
7 h 00 min
